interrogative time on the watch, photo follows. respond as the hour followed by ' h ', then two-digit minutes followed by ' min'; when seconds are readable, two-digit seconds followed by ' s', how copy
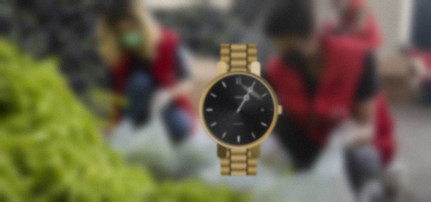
1 h 05 min
